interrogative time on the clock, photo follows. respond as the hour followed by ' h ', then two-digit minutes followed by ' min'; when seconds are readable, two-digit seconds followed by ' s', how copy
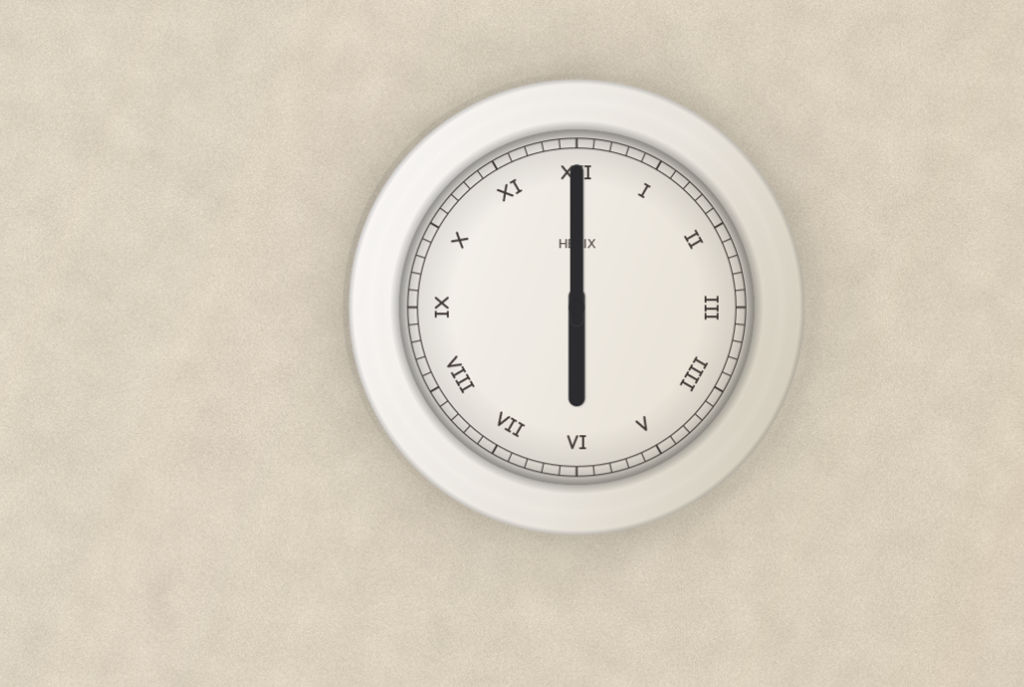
6 h 00 min
